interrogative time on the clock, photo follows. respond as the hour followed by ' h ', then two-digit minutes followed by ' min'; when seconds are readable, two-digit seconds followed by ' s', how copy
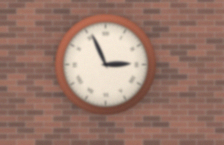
2 h 56 min
